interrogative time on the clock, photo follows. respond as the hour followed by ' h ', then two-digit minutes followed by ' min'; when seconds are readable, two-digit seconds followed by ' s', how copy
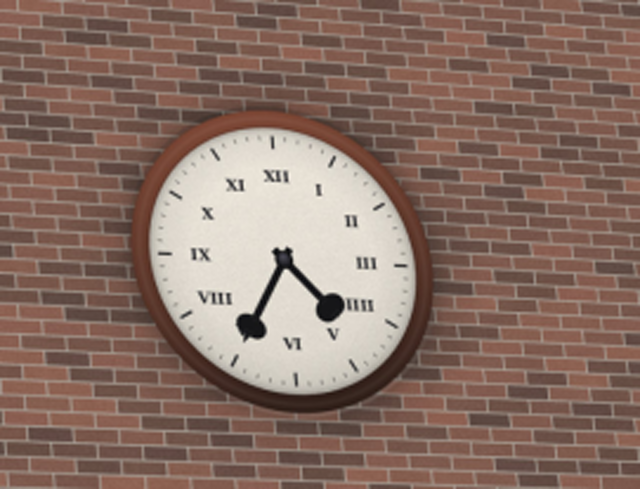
4 h 35 min
